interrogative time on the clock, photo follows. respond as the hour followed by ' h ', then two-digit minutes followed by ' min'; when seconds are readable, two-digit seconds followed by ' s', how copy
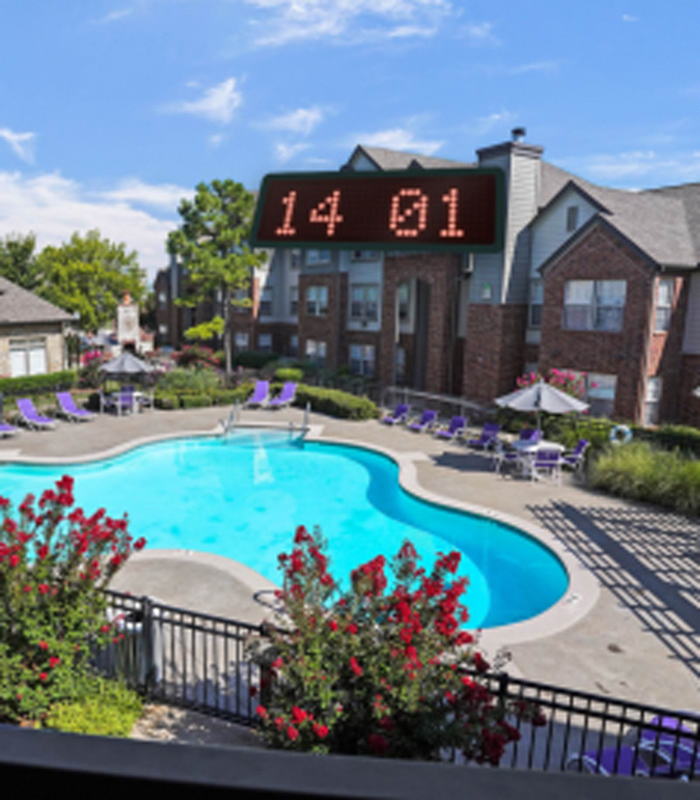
14 h 01 min
